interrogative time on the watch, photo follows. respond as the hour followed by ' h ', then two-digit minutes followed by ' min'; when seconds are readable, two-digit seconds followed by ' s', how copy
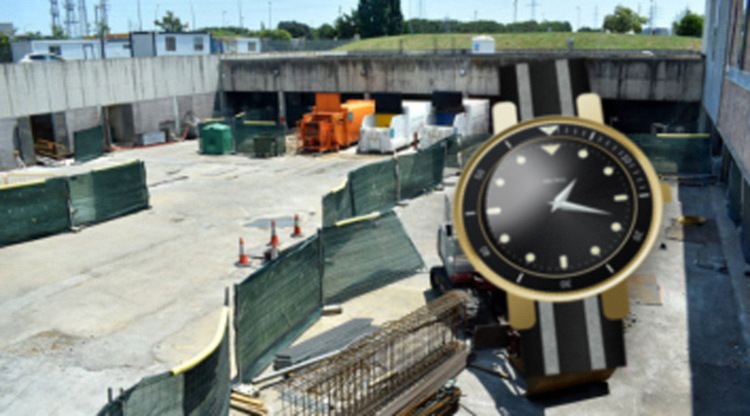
1 h 18 min
